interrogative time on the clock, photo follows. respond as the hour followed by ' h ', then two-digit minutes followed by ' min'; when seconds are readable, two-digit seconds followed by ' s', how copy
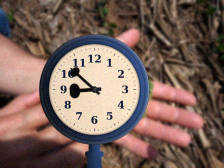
8 h 52 min
